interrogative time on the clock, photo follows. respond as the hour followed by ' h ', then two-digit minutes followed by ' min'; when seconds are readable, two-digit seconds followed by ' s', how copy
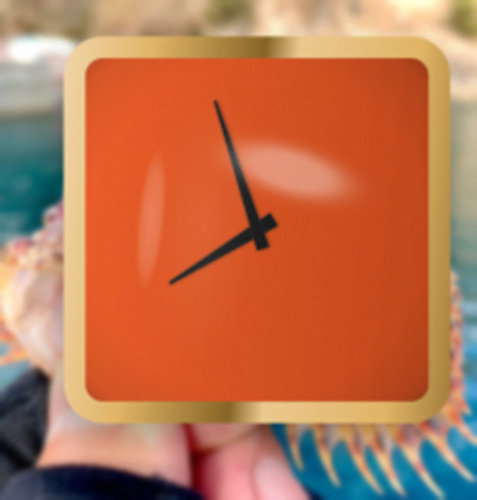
7 h 57 min
